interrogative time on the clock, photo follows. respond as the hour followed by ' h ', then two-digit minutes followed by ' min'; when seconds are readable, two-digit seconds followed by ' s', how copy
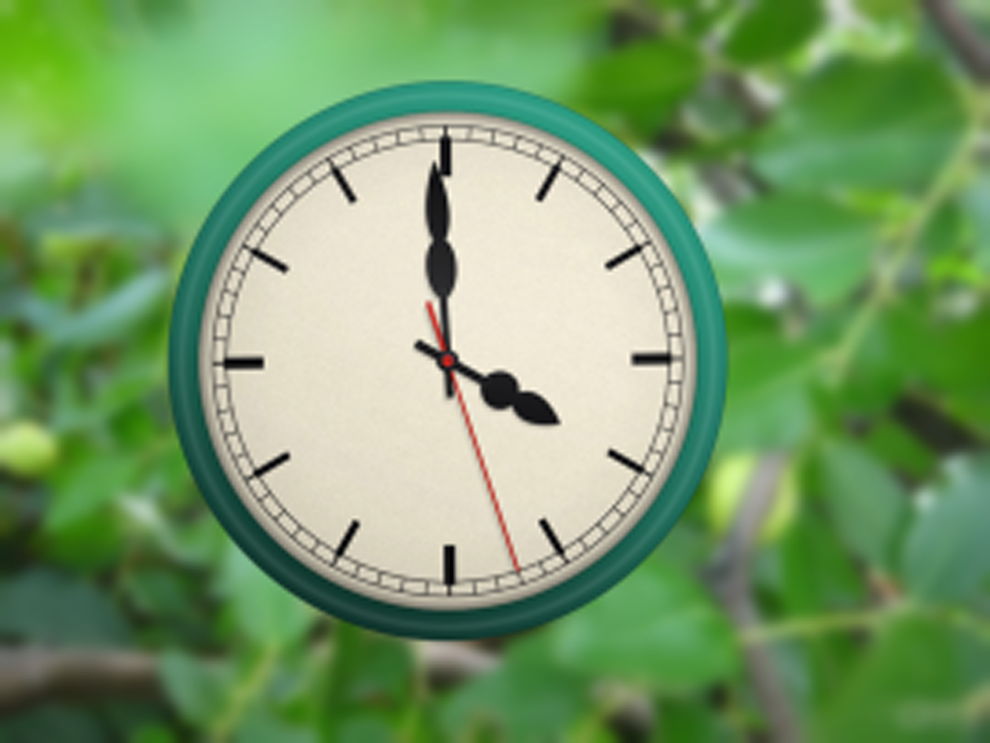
3 h 59 min 27 s
